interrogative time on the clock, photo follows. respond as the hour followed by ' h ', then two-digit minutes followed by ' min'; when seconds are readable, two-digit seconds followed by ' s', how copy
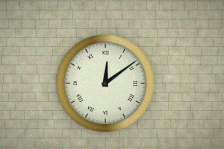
12 h 09 min
